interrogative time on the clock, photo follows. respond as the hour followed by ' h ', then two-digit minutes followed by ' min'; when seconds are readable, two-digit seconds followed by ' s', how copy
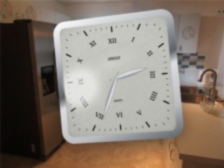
2 h 34 min
